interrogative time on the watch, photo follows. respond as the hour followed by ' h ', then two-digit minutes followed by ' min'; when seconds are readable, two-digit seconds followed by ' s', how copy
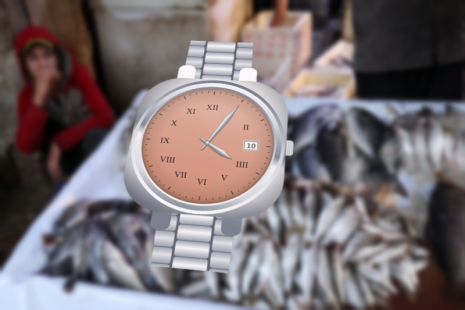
4 h 05 min
